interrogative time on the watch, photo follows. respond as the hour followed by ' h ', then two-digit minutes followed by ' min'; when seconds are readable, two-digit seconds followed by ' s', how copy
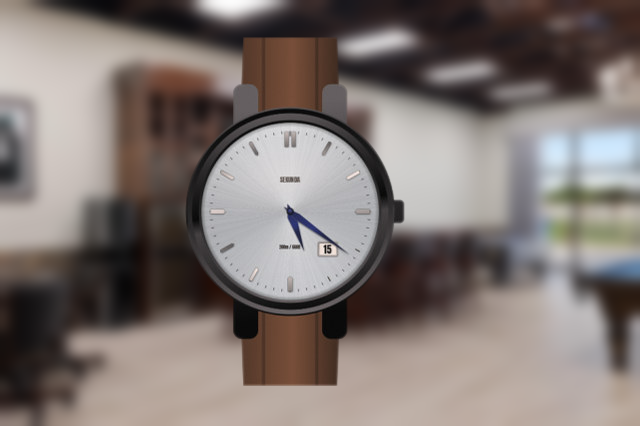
5 h 21 min
